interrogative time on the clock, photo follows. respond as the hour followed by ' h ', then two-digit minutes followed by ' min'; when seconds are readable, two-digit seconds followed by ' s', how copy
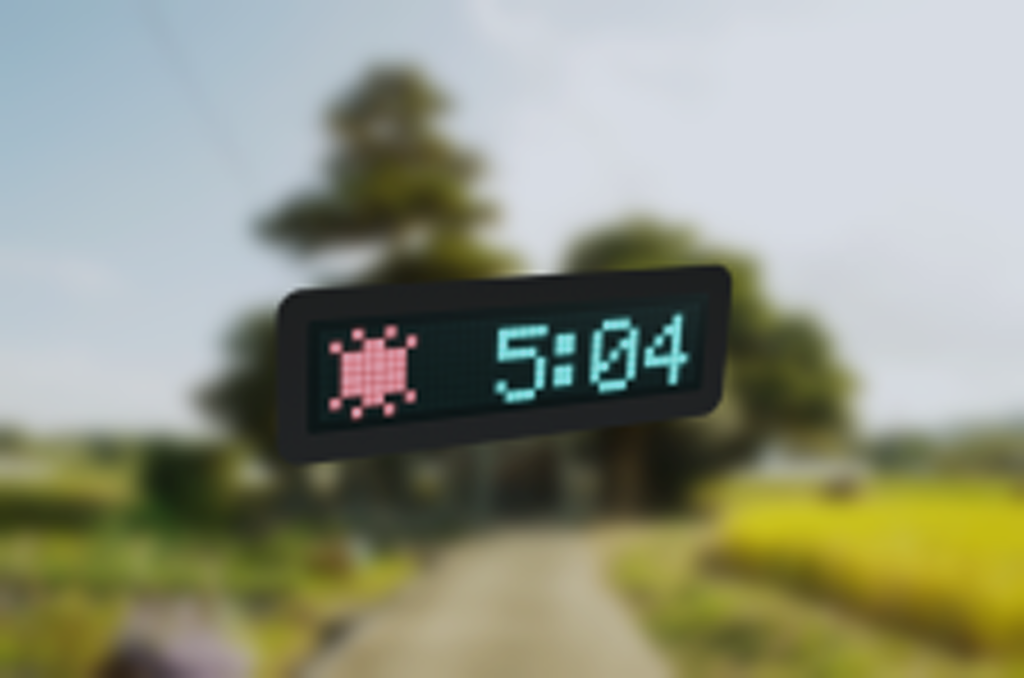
5 h 04 min
